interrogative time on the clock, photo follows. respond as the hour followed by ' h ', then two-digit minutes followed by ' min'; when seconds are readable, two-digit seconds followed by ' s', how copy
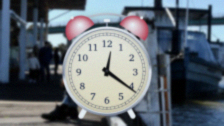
12 h 21 min
